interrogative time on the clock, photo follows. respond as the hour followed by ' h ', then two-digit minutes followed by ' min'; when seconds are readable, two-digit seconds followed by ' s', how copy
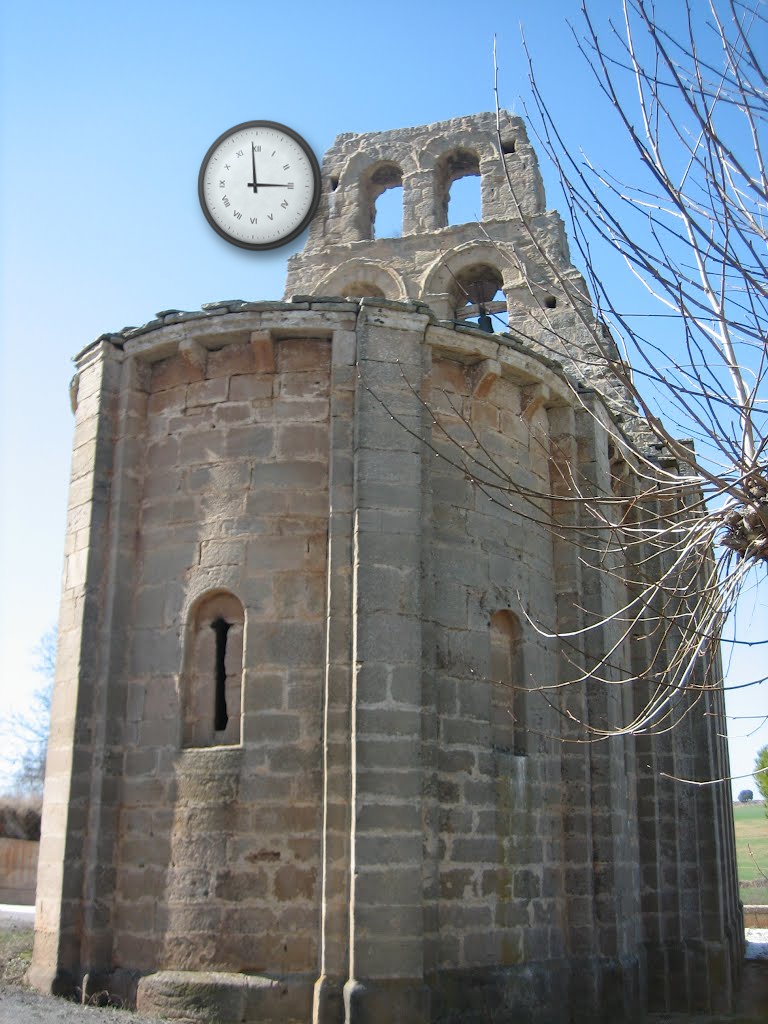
2 h 59 min
